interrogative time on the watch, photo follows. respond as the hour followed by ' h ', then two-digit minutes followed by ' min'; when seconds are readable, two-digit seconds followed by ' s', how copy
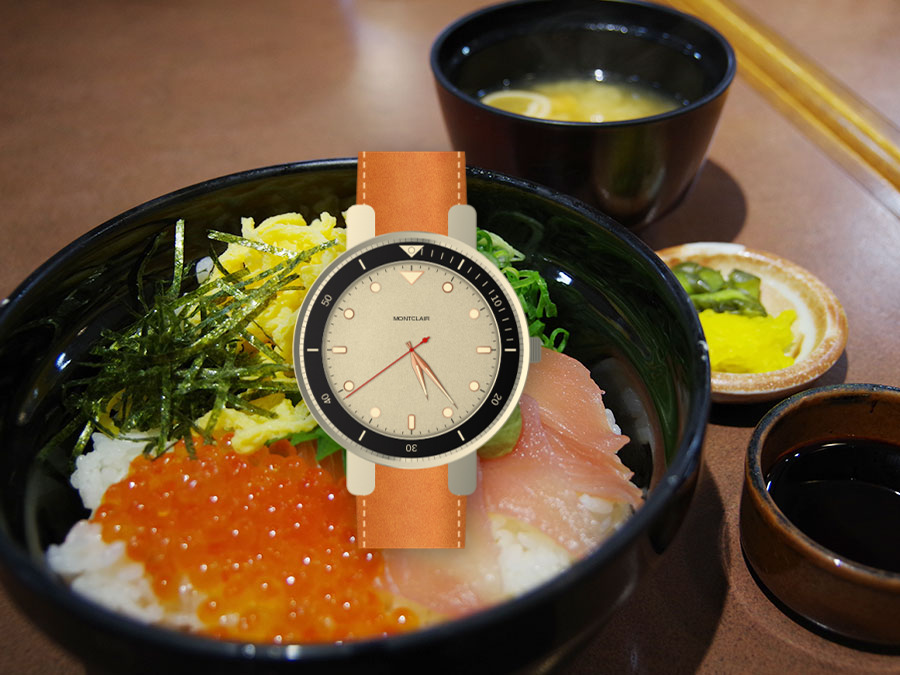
5 h 23 min 39 s
